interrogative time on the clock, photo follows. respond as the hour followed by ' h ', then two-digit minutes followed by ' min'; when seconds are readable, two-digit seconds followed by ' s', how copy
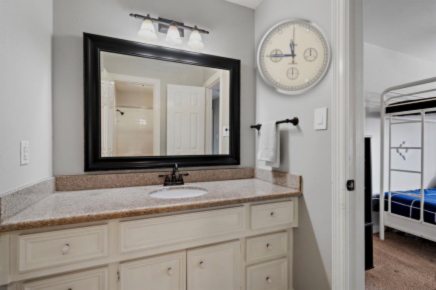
11 h 45 min
